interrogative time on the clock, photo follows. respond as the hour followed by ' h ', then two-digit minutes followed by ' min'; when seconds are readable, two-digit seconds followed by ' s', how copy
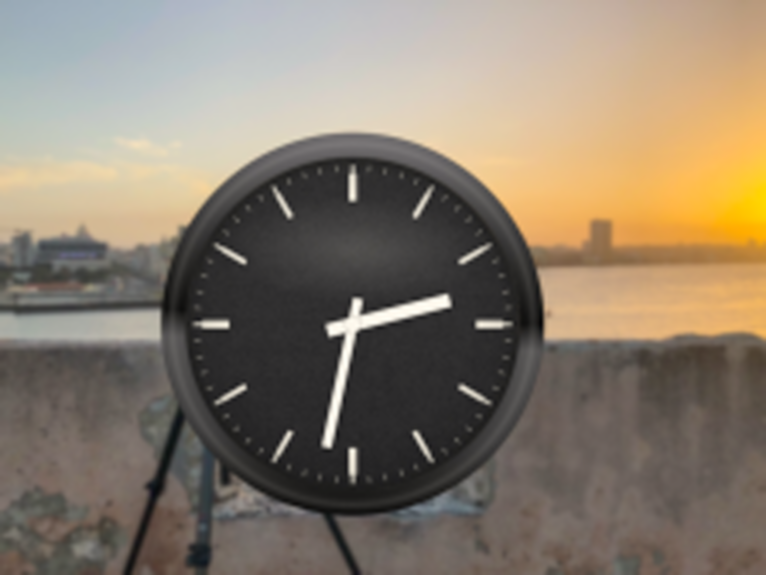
2 h 32 min
